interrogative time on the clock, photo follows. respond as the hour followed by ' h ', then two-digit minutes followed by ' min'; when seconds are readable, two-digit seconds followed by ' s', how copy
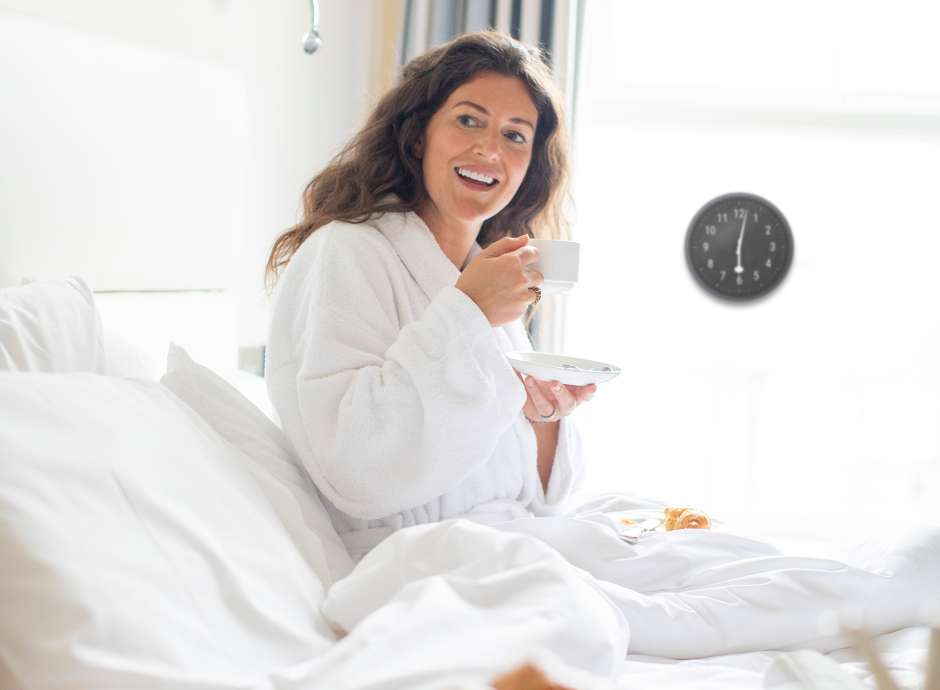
6 h 02 min
